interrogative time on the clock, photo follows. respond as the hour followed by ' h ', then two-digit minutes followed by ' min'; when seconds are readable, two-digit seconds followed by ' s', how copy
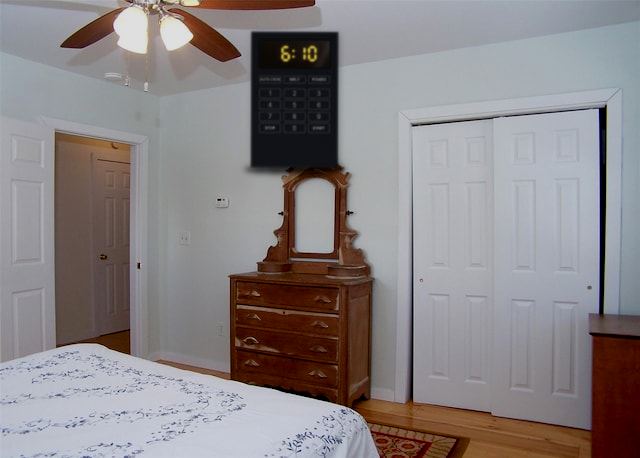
6 h 10 min
